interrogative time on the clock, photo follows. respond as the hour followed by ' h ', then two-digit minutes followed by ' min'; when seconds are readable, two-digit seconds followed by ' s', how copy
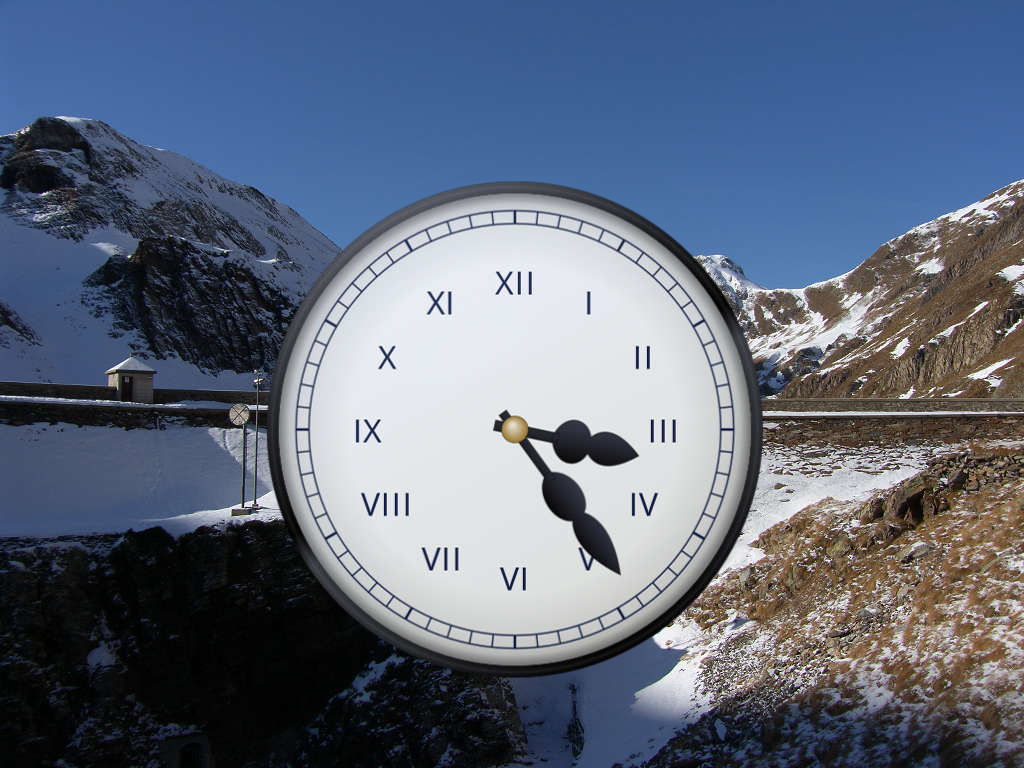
3 h 24 min
